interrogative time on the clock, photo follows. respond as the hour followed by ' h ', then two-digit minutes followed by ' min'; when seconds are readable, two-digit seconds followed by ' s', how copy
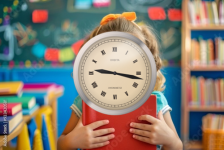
9 h 17 min
